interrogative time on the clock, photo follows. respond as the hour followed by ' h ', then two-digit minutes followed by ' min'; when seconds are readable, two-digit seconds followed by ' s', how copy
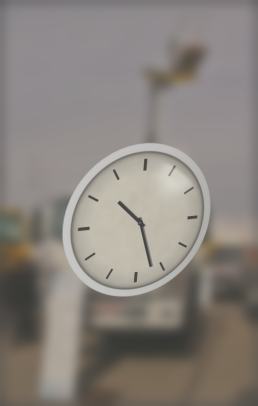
10 h 27 min
